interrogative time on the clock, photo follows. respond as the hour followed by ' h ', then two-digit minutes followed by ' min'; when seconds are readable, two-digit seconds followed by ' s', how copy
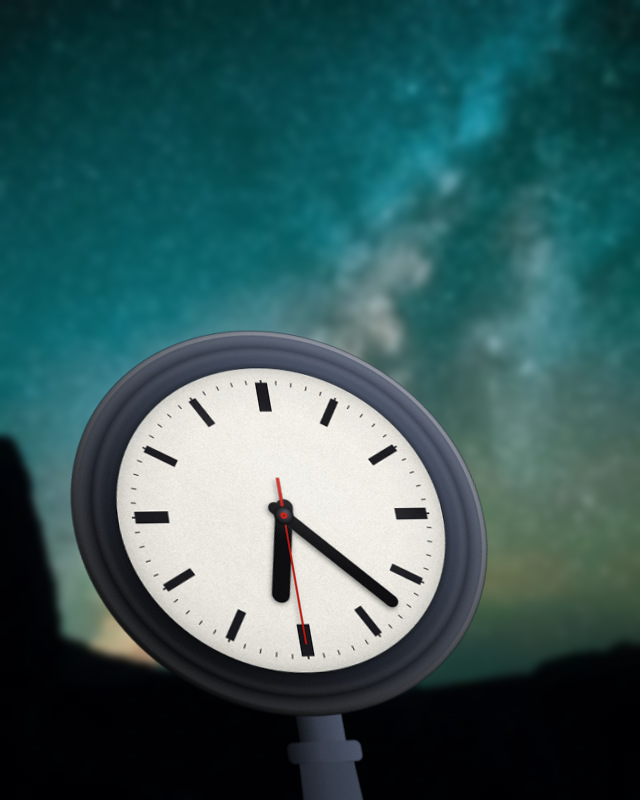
6 h 22 min 30 s
